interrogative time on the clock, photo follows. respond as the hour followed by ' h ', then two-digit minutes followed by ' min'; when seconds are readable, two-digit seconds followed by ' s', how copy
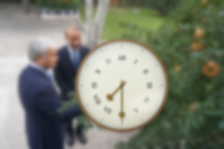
7 h 30 min
